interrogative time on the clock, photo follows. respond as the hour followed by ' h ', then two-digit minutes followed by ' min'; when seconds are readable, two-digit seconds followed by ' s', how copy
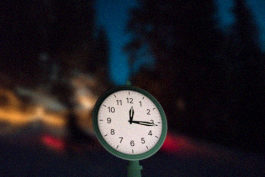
12 h 16 min
